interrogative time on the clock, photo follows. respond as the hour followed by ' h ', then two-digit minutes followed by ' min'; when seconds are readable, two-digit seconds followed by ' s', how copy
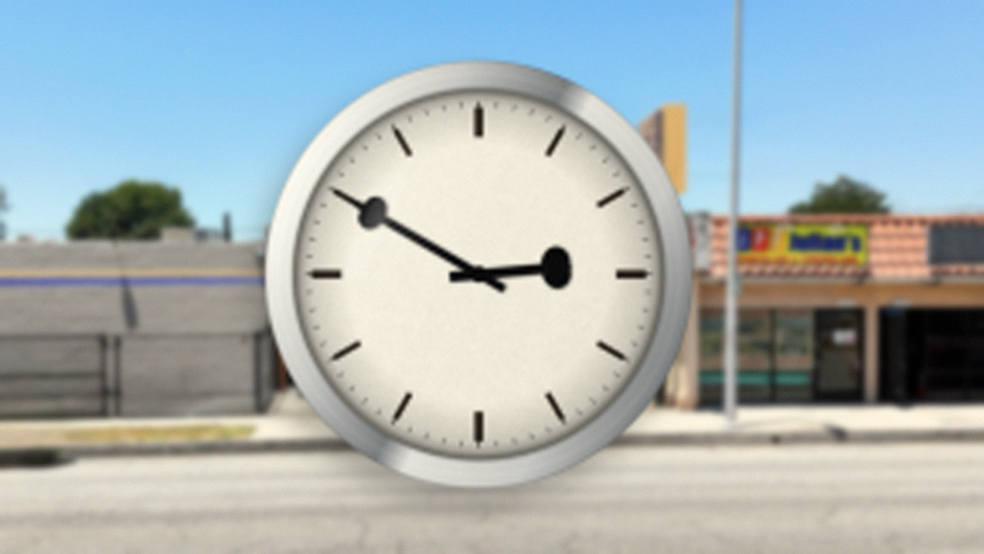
2 h 50 min
